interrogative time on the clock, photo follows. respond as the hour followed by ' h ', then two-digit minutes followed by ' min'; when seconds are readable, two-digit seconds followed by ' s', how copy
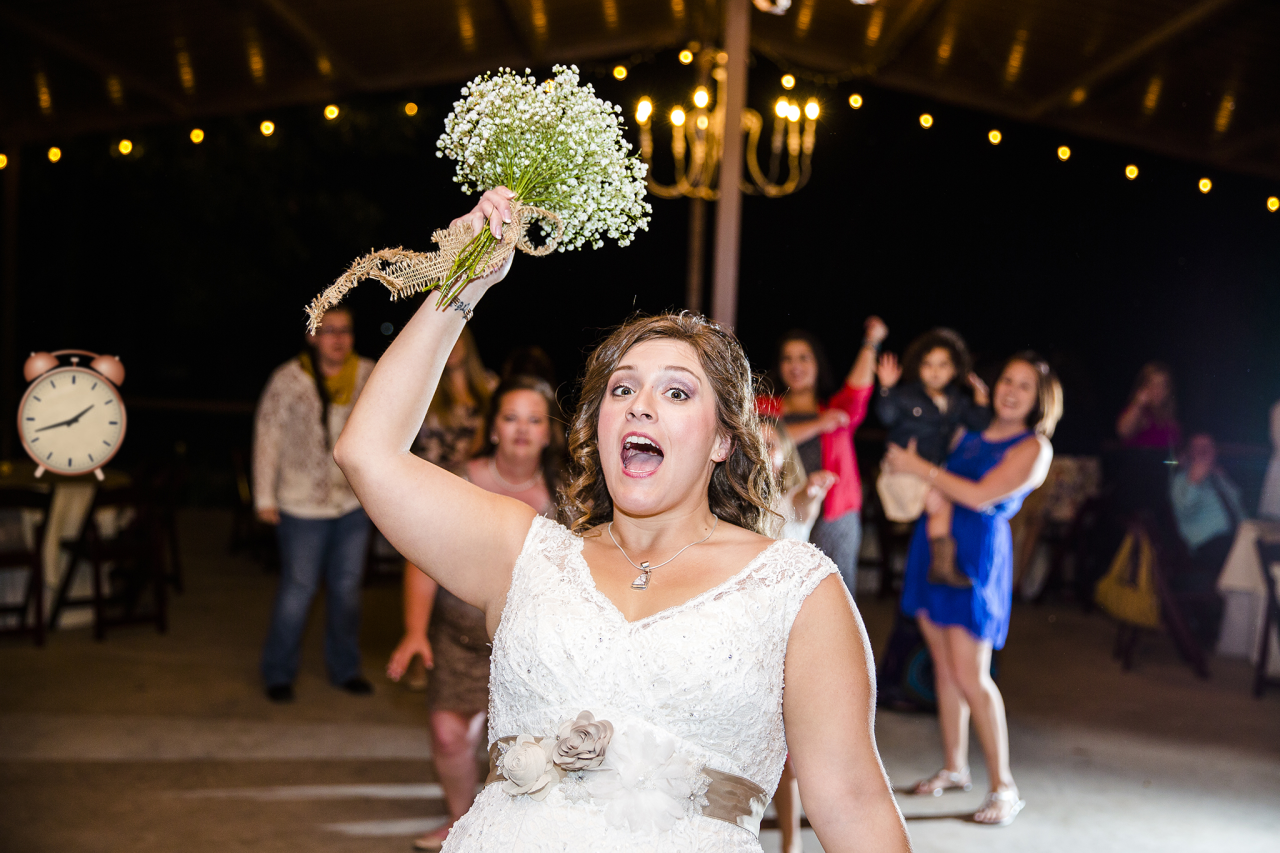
1 h 42 min
